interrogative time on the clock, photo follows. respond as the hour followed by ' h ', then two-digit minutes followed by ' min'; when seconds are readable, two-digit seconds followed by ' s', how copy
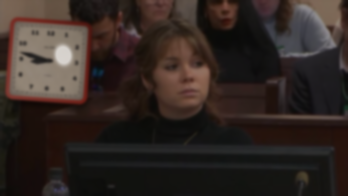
8 h 47 min
